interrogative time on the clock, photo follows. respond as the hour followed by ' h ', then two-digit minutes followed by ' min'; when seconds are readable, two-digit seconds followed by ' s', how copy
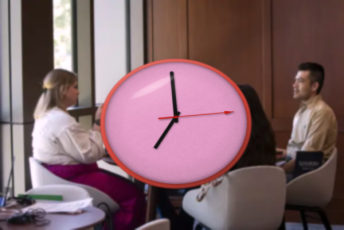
6 h 59 min 14 s
